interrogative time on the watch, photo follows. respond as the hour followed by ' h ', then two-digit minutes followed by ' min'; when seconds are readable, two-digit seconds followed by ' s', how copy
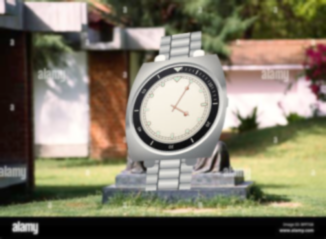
4 h 05 min
